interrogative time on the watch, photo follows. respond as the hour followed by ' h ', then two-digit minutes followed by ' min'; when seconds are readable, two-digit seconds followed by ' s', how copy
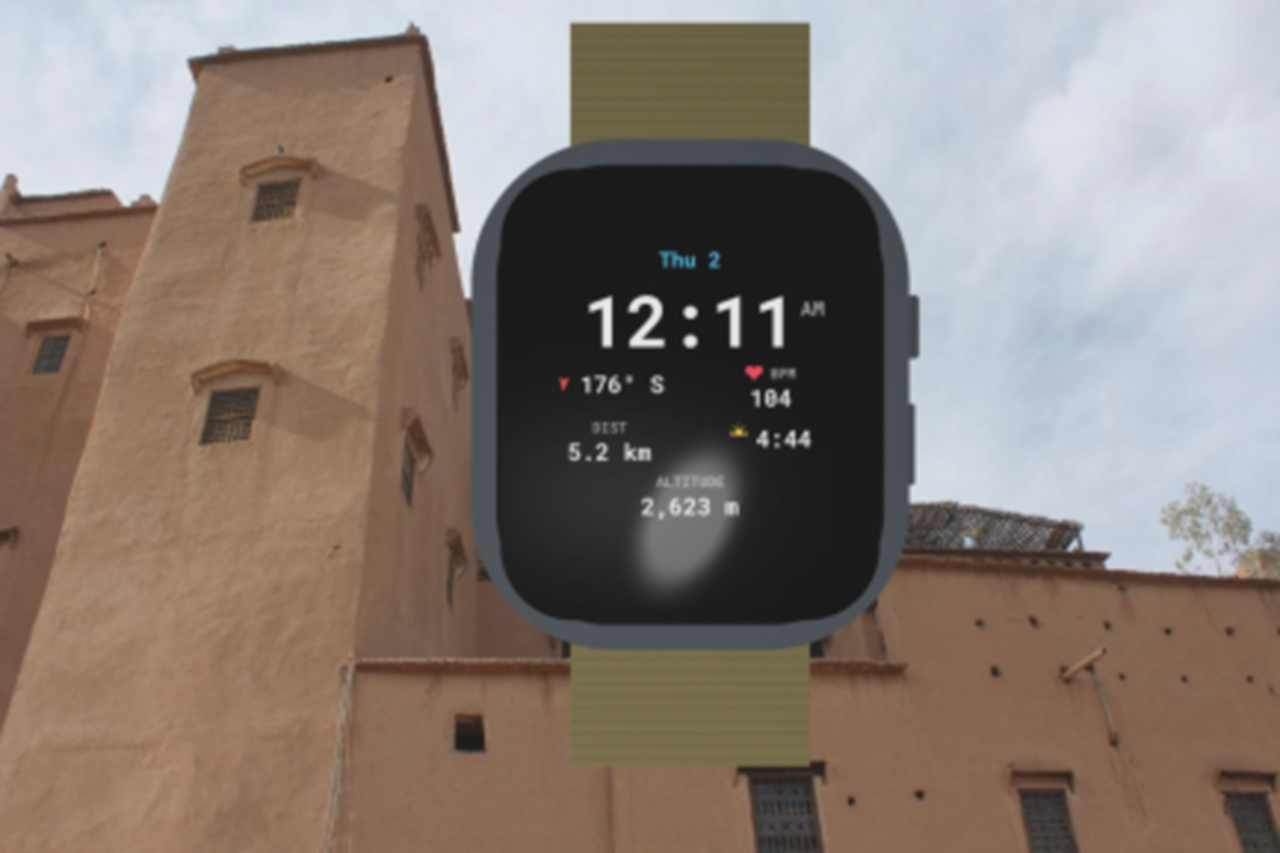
12 h 11 min
